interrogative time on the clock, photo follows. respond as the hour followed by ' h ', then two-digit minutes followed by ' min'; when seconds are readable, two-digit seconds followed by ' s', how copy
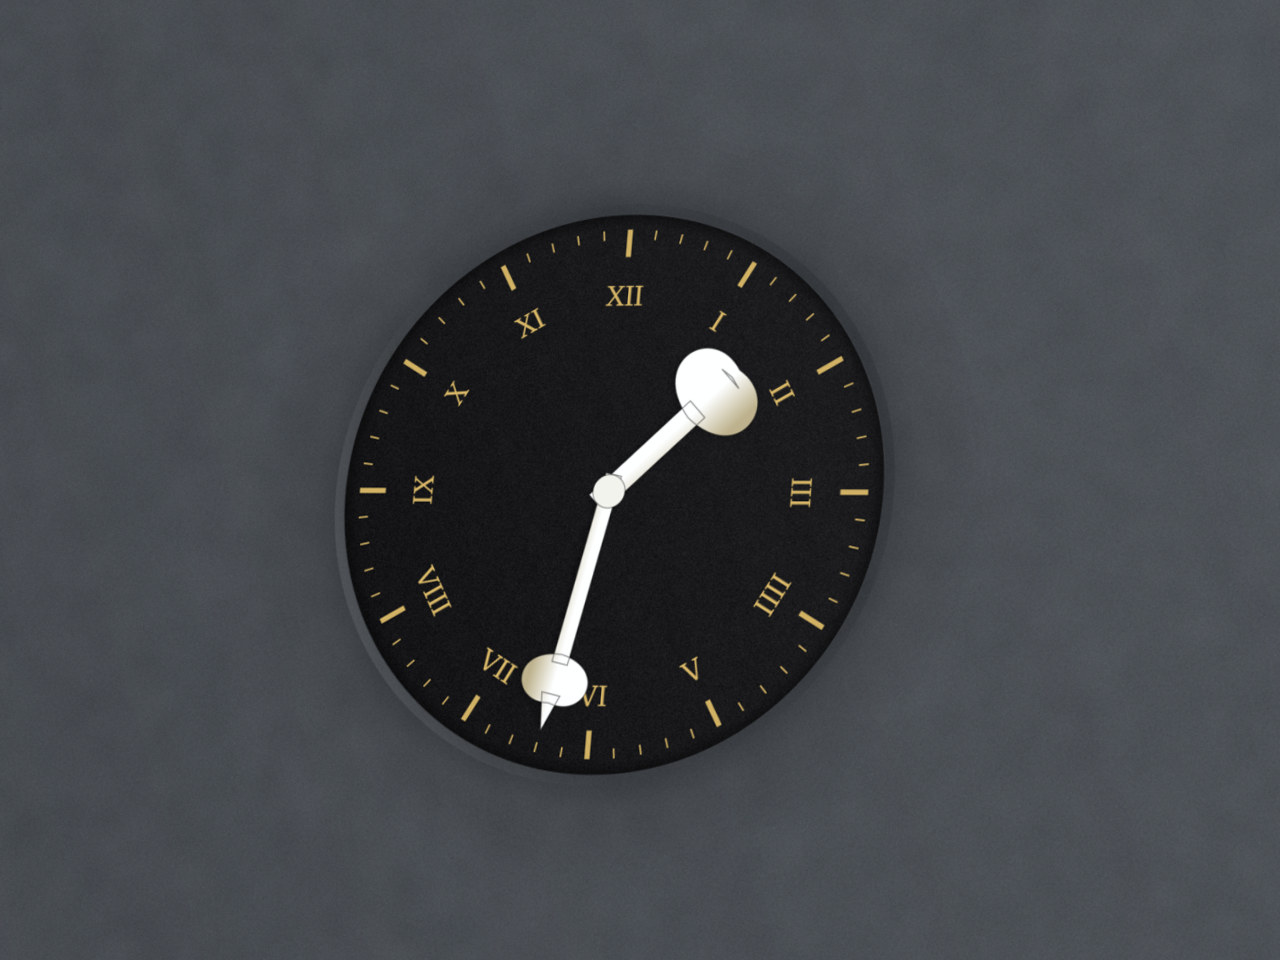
1 h 32 min
